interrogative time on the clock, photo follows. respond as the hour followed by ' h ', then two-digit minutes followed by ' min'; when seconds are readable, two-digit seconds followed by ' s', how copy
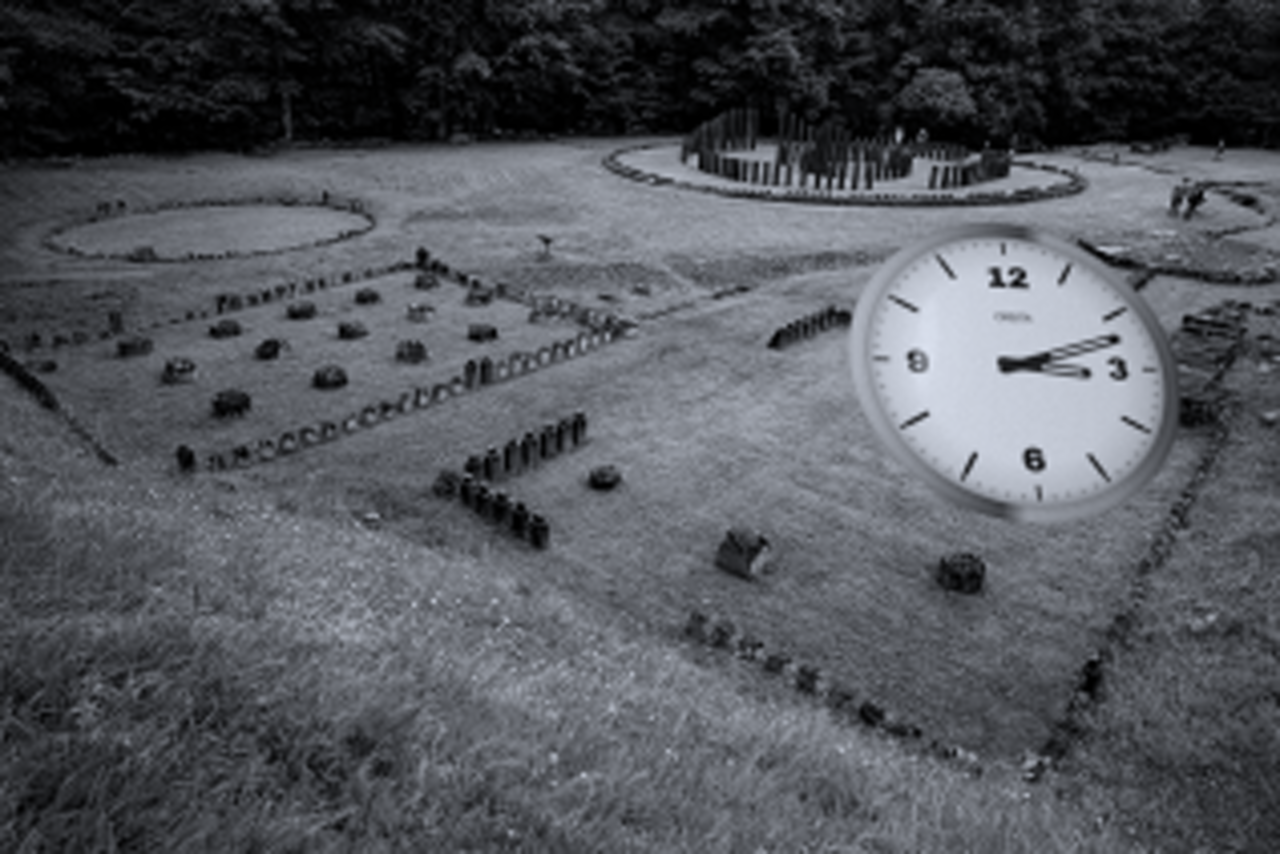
3 h 12 min
